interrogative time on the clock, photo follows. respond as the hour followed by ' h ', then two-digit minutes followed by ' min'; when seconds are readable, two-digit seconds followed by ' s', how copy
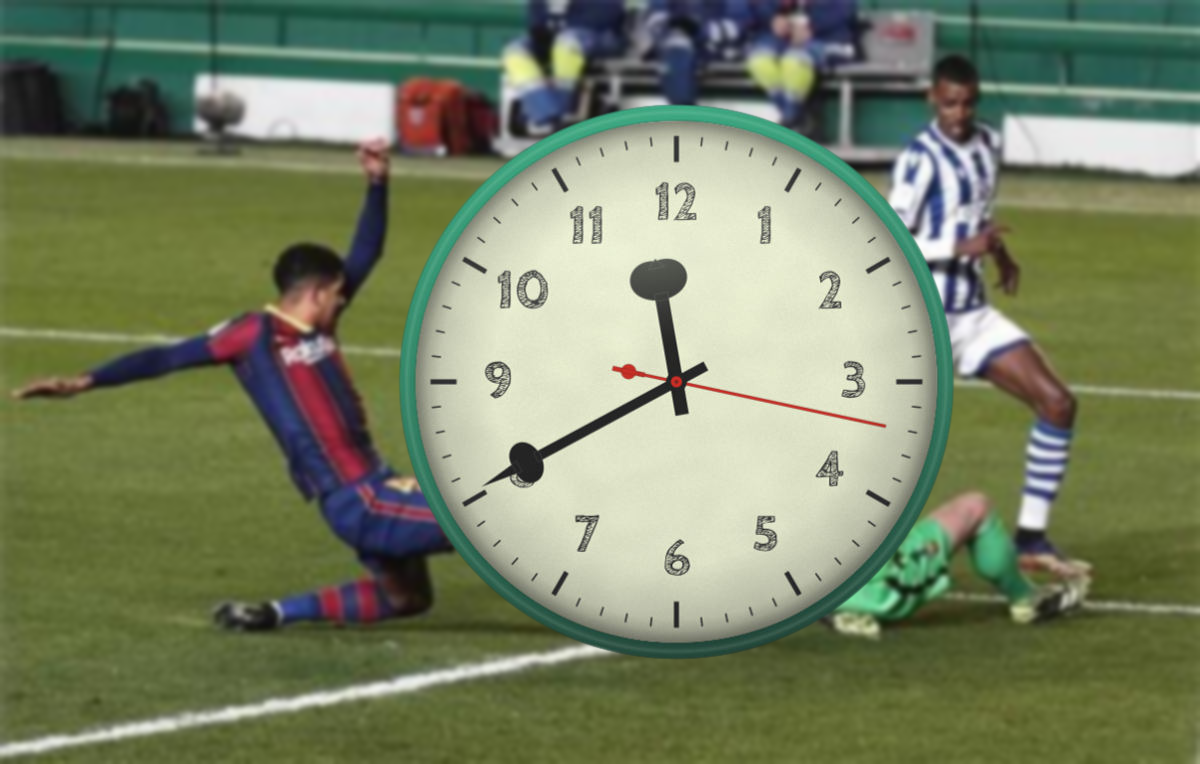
11 h 40 min 17 s
